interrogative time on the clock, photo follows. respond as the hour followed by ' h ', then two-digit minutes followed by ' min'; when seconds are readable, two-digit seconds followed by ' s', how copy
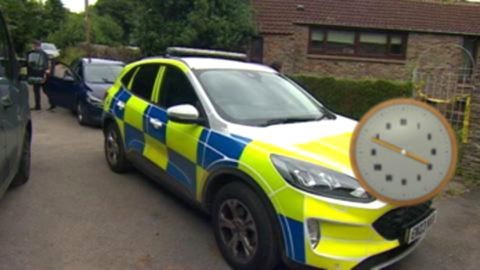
3 h 49 min
